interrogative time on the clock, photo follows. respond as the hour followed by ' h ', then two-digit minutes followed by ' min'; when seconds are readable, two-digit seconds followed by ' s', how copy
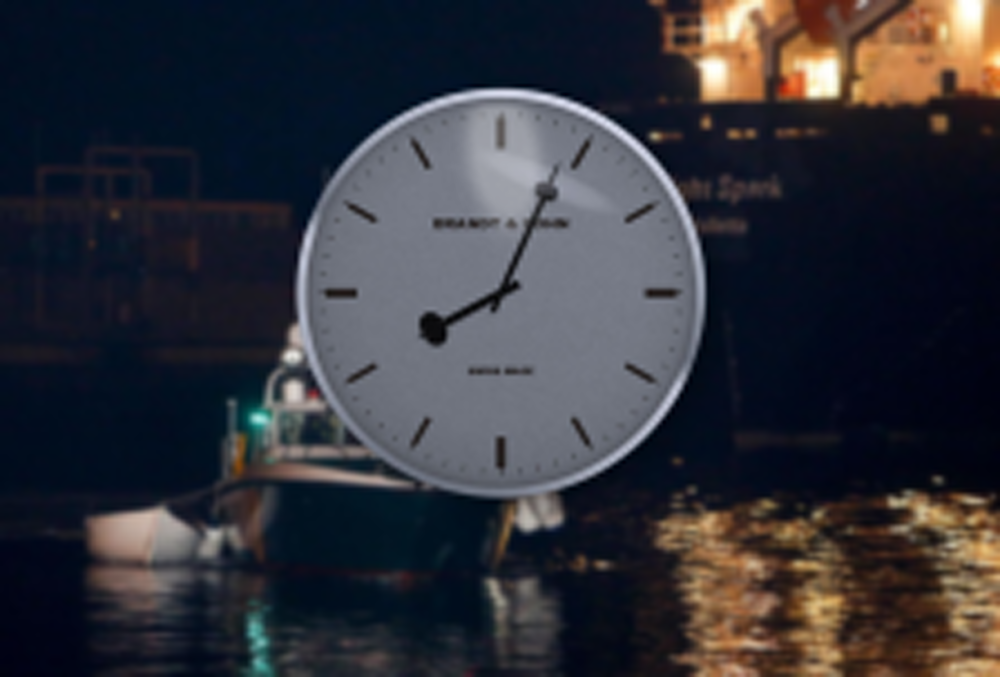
8 h 04 min
